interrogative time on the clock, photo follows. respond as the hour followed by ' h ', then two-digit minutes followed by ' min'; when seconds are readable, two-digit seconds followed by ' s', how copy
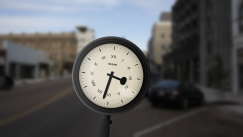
3 h 32 min
